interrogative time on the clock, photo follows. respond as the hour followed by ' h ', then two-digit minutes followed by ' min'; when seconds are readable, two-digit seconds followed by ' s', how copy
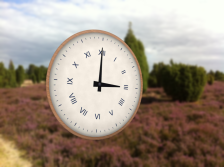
3 h 00 min
